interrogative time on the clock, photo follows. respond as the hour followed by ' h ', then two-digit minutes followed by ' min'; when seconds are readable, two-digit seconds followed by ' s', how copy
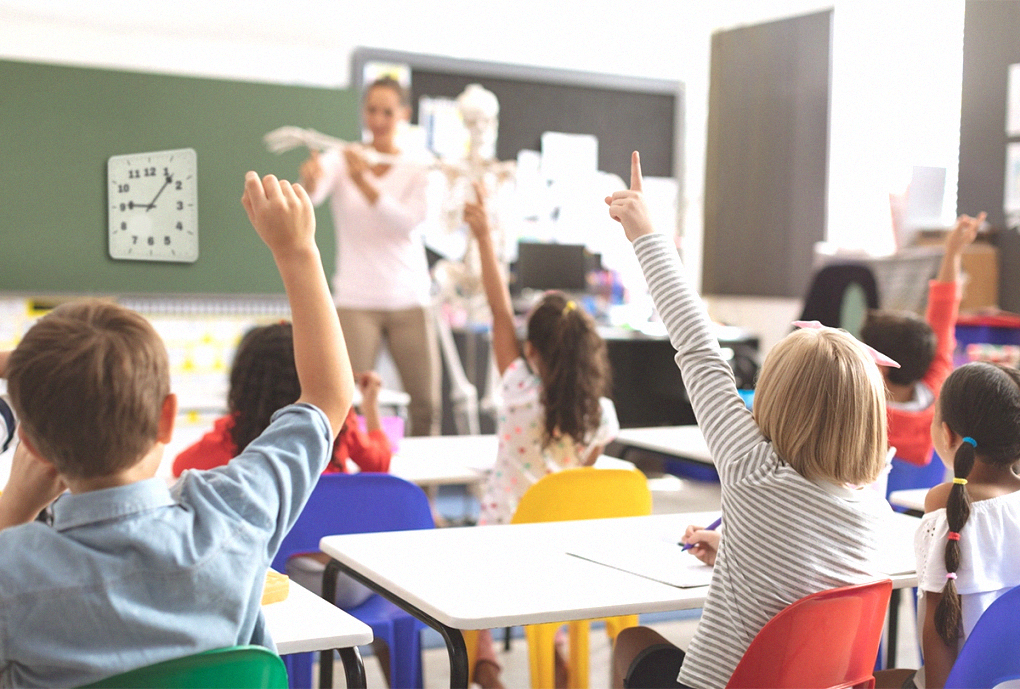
9 h 07 min
